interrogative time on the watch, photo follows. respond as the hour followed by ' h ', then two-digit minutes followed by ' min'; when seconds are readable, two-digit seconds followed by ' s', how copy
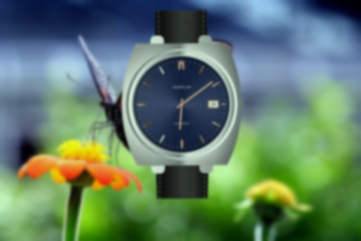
6 h 09 min
